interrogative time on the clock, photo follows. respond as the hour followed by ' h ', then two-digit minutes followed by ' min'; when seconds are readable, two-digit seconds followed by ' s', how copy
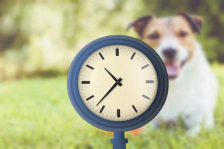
10 h 37 min
